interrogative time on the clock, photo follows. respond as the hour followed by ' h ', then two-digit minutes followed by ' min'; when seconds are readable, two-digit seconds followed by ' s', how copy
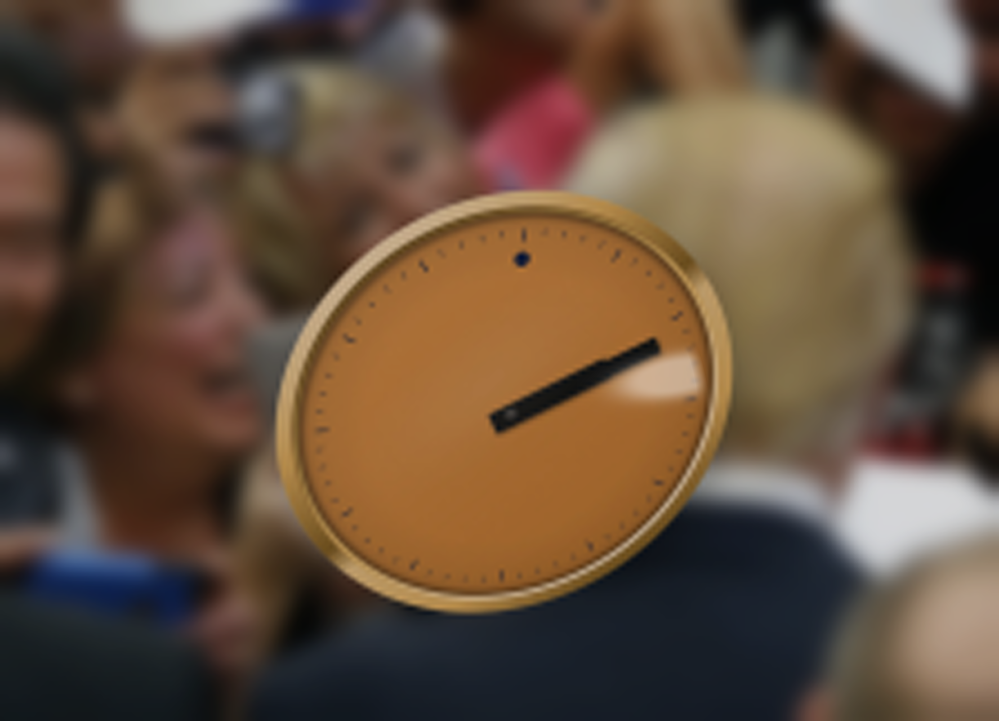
2 h 11 min
